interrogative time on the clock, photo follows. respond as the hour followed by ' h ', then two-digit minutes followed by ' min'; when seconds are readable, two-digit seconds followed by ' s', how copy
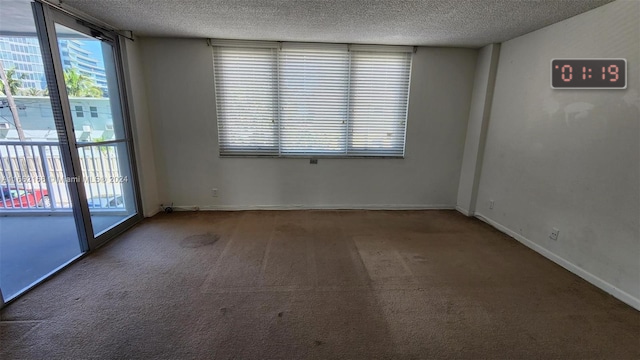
1 h 19 min
